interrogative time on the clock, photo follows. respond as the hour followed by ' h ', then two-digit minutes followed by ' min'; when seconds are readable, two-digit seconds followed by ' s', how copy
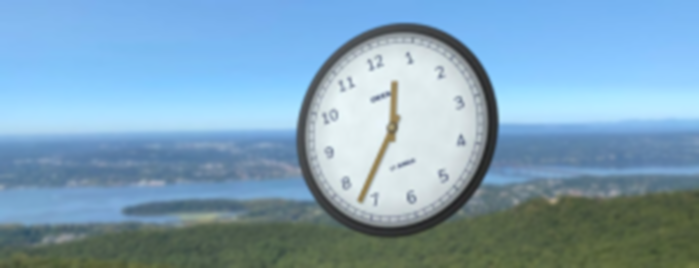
12 h 37 min
